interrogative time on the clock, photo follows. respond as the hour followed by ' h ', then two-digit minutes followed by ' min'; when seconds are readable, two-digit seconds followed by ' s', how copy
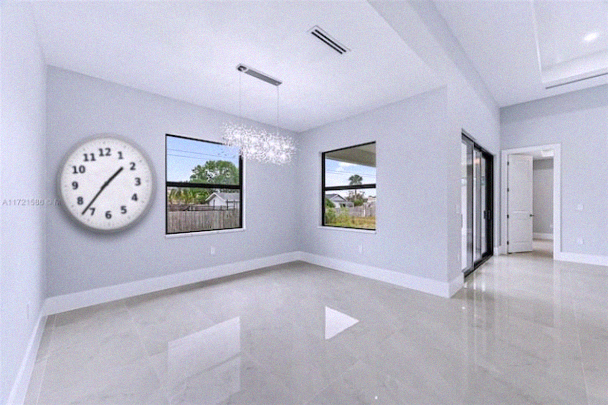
1 h 37 min
